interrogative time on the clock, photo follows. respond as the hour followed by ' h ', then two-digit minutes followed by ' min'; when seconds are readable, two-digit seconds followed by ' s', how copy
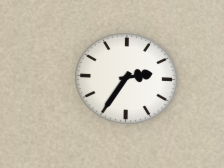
2 h 35 min
